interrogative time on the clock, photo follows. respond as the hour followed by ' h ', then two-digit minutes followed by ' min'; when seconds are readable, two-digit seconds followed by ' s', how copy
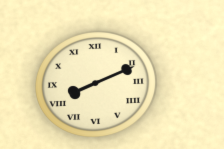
8 h 11 min
